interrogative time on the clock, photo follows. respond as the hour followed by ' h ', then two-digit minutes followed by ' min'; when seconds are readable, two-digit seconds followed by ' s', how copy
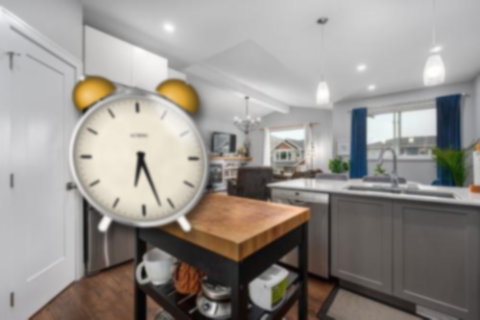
6 h 27 min
